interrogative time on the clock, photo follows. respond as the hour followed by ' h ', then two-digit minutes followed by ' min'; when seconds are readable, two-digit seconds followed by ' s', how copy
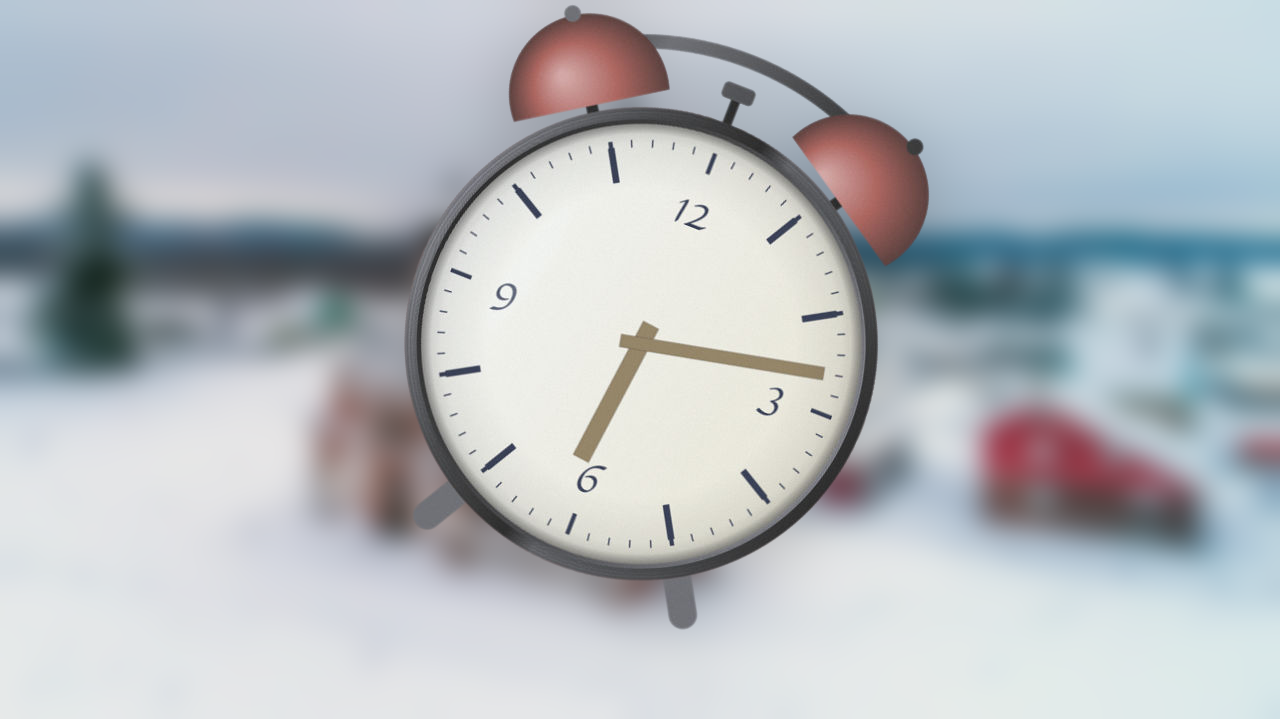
6 h 13 min
